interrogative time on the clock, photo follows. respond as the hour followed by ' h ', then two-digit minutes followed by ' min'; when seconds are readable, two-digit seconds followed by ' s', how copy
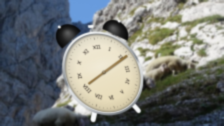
8 h 11 min
